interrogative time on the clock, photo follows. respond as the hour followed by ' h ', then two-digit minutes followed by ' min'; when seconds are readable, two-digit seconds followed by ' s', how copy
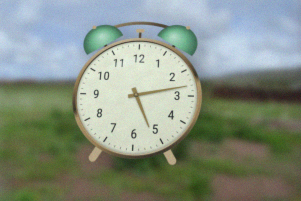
5 h 13 min
